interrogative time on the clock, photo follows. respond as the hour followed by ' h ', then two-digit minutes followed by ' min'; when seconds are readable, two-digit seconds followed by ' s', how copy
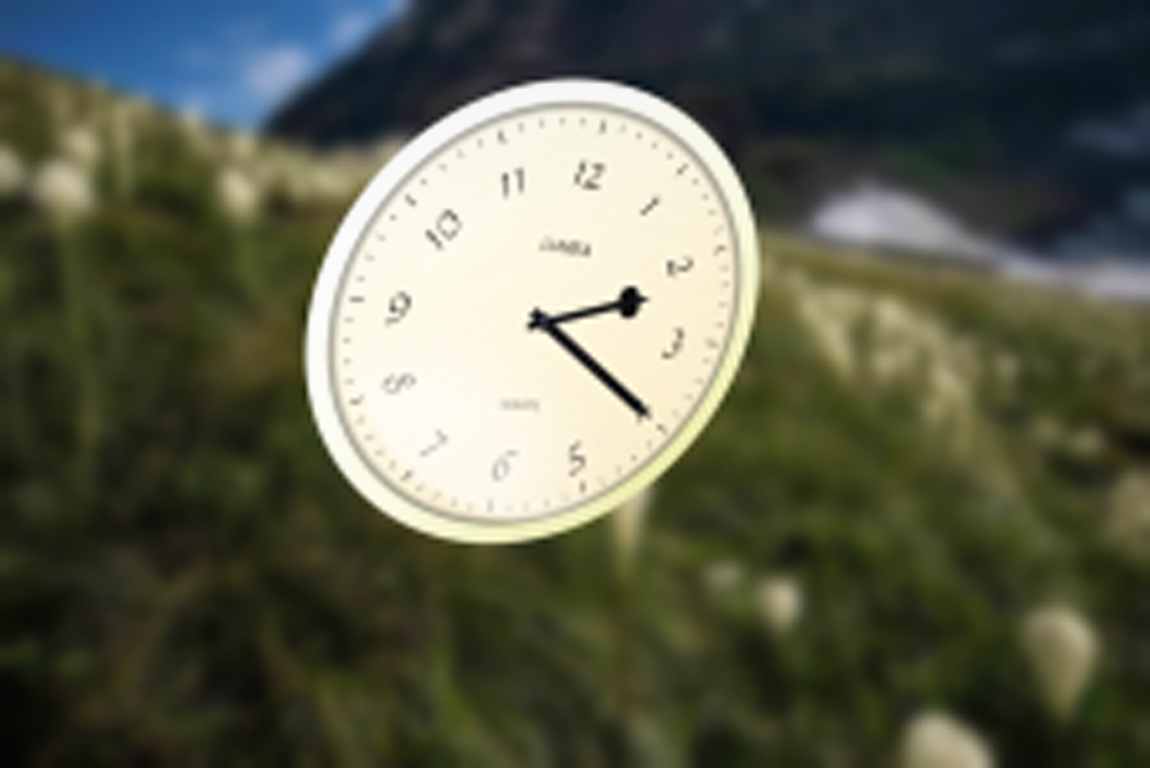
2 h 20 min
